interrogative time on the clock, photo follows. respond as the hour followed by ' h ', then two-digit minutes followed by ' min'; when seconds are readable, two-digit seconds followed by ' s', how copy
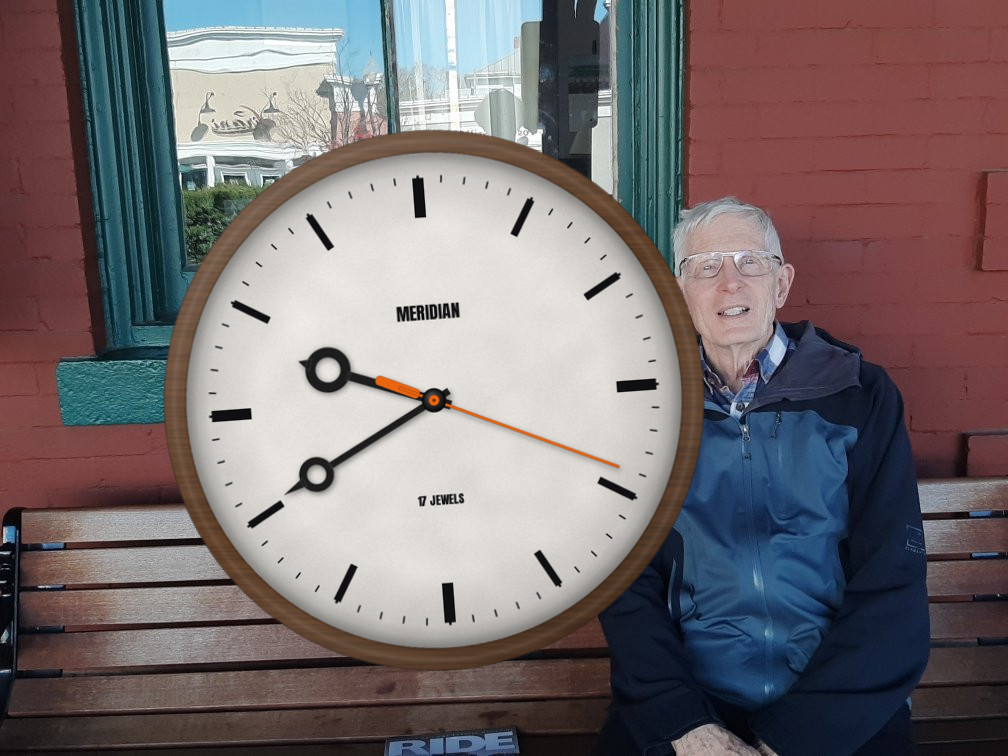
9 h 40 min 19 s
